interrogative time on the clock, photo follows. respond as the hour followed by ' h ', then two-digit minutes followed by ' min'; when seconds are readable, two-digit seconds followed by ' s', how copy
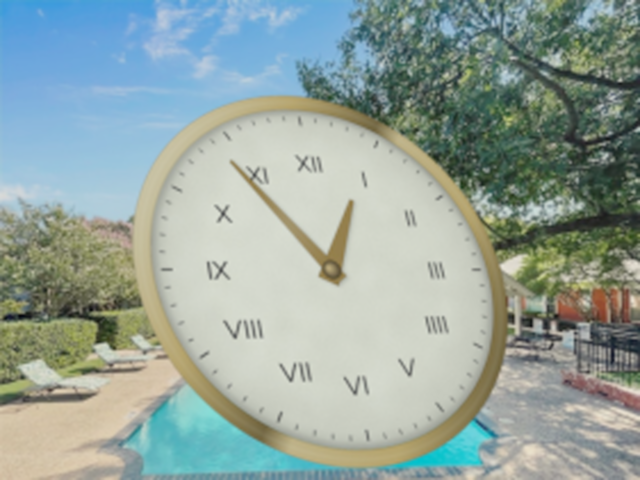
12 h 54 min
